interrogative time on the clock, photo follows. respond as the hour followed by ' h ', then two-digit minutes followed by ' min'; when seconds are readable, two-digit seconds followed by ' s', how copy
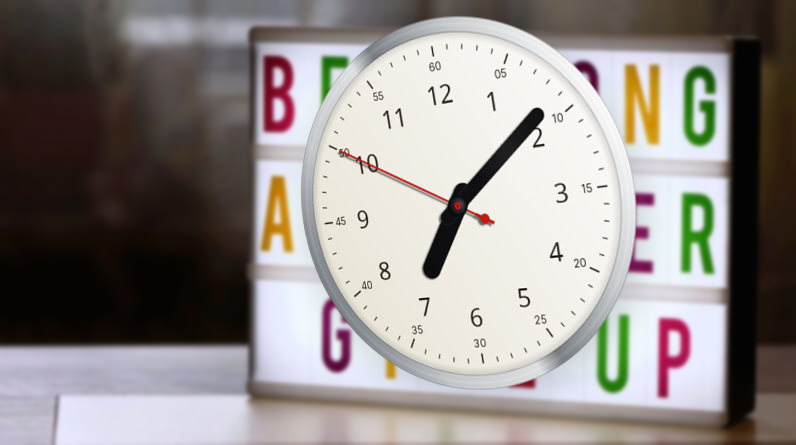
7 h 08 min 50 s
